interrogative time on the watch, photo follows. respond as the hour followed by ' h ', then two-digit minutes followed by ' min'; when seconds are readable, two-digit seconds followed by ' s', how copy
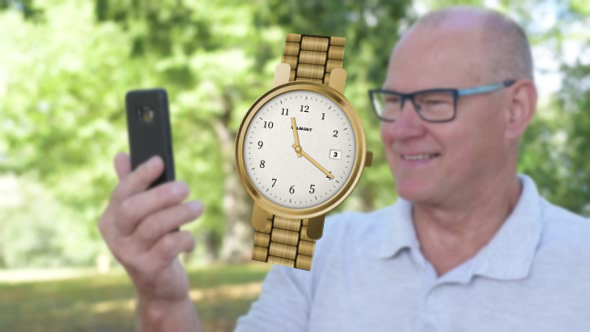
11 h 20 min
